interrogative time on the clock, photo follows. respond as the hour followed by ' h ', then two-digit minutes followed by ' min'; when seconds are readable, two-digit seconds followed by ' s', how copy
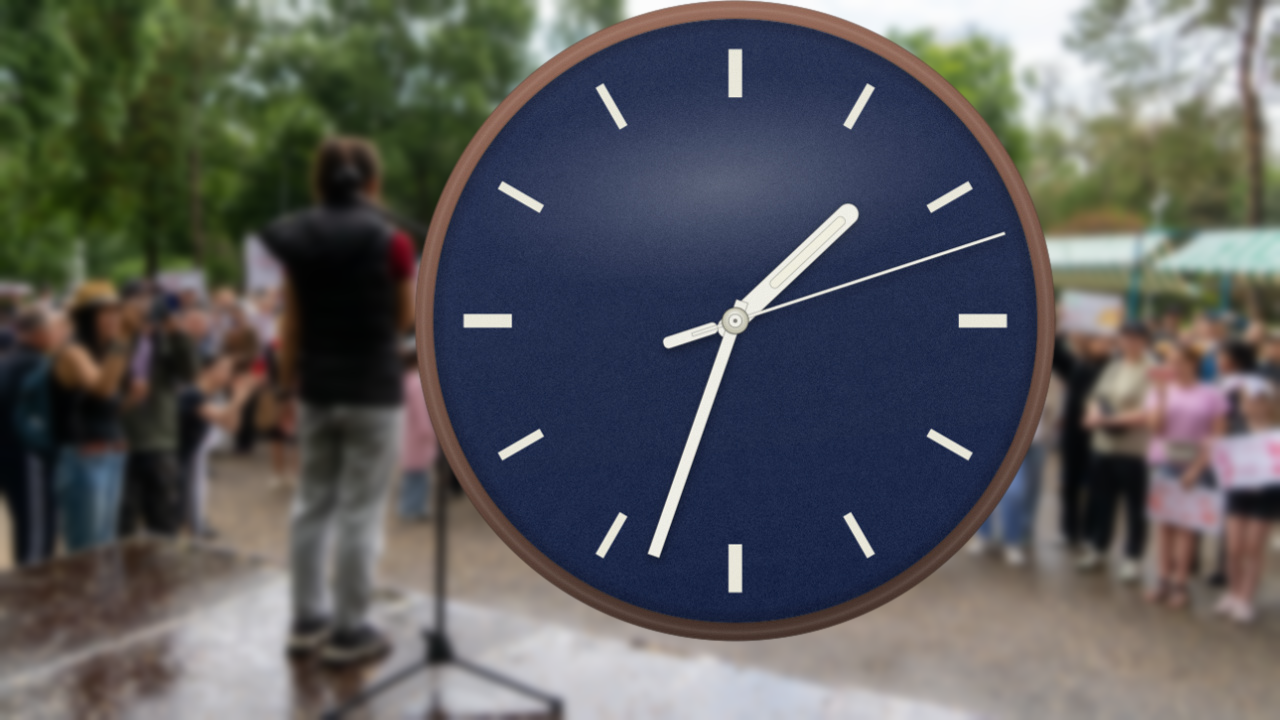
1 h 33 min 12 s
